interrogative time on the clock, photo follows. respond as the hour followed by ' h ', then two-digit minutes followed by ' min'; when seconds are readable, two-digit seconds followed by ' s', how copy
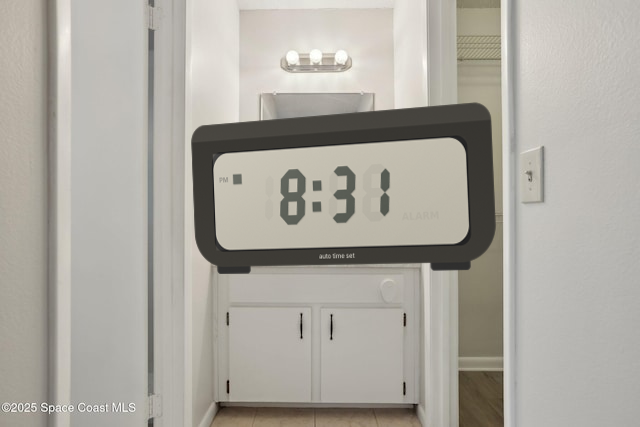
8 h 31 min
